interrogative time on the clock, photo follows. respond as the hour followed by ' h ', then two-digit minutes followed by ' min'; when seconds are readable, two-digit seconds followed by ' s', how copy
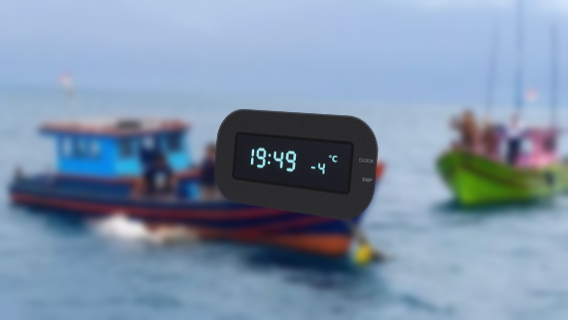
19 h 49 min
